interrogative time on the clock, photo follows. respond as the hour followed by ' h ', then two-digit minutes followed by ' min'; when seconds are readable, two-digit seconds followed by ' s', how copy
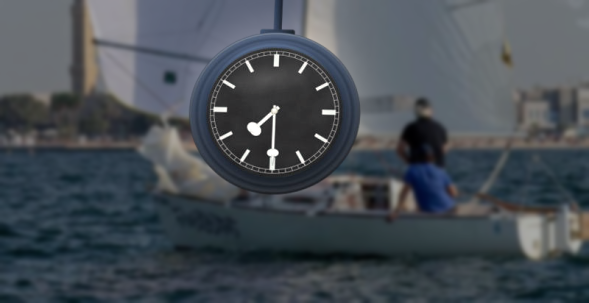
7 h 30 min
